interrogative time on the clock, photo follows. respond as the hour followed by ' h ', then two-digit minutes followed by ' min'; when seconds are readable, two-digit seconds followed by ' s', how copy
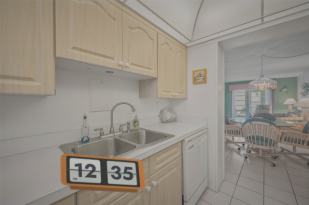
12 h 35 min
